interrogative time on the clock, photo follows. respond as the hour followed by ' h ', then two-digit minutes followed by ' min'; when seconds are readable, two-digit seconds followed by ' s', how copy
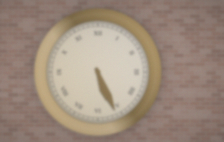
5 h 26 min
